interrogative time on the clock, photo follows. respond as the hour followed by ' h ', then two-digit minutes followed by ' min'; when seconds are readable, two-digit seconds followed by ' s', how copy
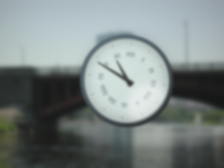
10 h 49 min
